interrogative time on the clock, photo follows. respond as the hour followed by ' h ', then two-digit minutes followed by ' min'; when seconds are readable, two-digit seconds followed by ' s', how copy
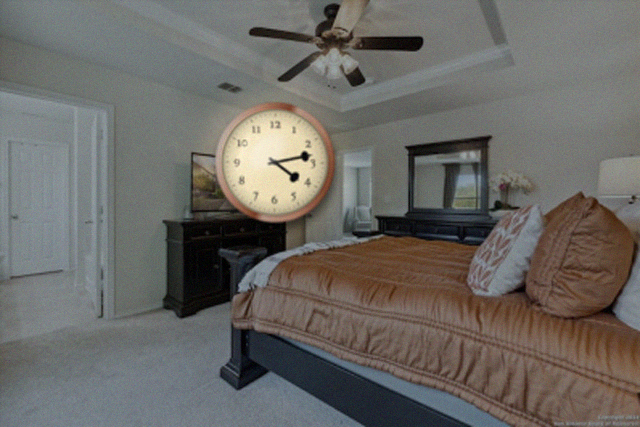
4 h 13 min
